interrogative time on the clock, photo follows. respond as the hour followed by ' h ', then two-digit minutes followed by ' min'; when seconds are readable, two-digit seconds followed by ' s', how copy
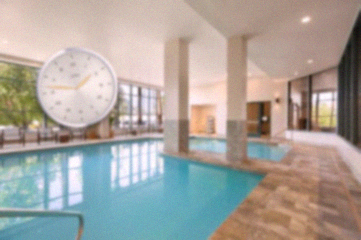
1 h 47 min
